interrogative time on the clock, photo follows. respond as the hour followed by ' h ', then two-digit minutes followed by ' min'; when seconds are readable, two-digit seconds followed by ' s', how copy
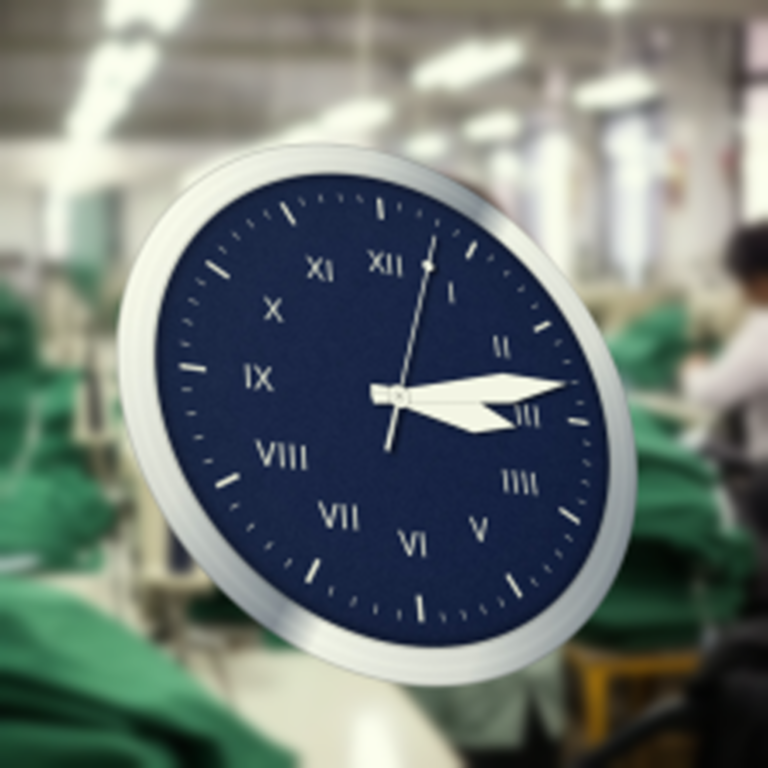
3 h 13 min 03 s
